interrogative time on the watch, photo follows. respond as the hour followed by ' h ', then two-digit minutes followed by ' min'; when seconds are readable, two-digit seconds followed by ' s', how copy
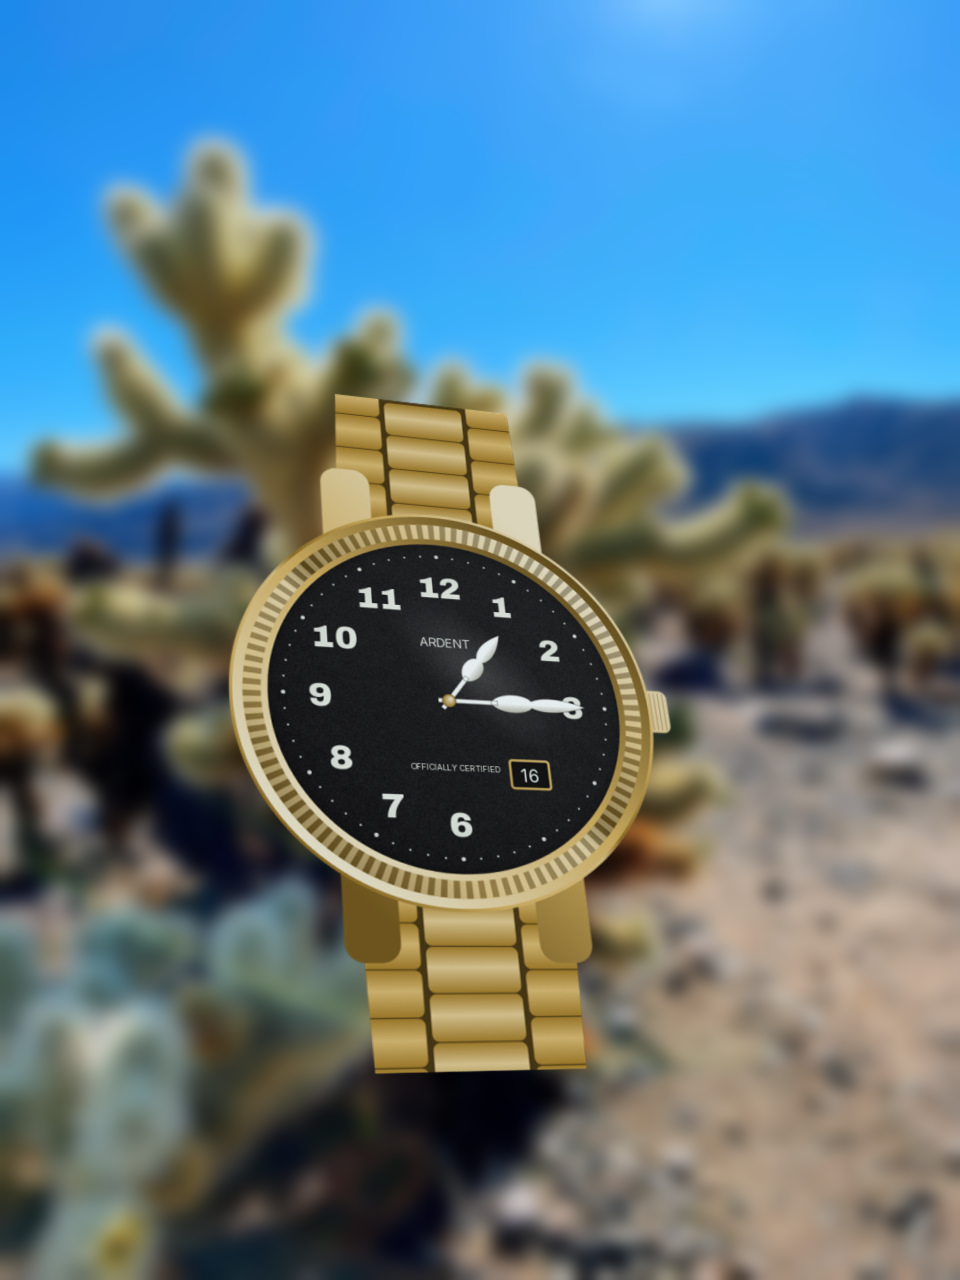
1 h 15 min
